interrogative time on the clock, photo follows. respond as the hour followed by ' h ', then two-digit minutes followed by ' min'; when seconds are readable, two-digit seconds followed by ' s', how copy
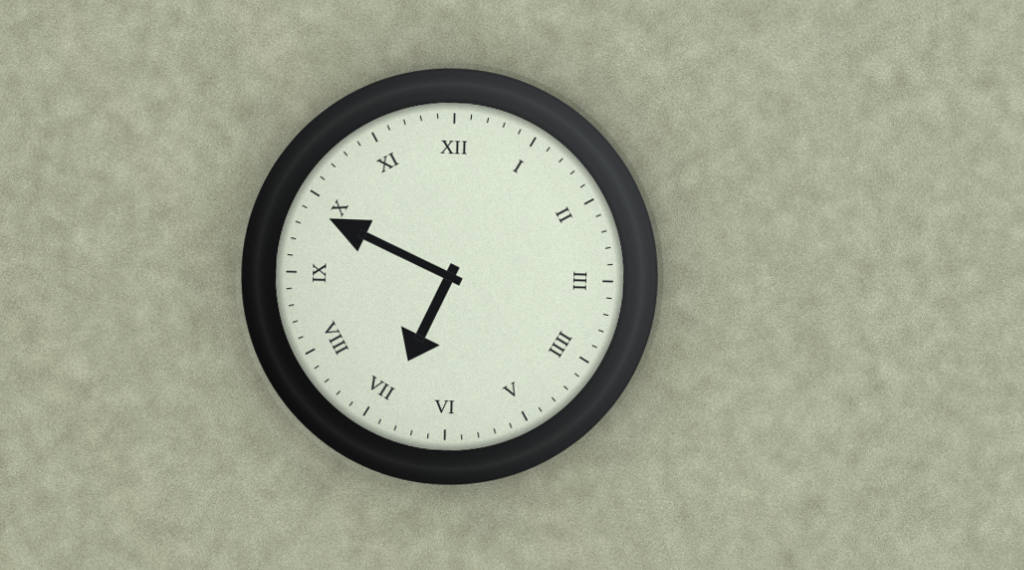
6 h 49 min
